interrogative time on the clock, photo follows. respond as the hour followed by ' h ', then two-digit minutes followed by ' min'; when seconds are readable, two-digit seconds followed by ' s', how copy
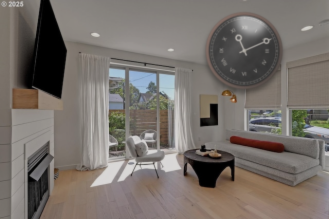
11 h 11 min
